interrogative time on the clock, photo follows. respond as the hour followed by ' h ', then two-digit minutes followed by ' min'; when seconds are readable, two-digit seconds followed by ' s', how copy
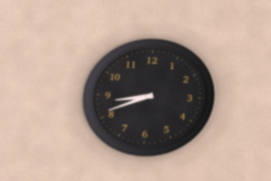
8 h 41 min
